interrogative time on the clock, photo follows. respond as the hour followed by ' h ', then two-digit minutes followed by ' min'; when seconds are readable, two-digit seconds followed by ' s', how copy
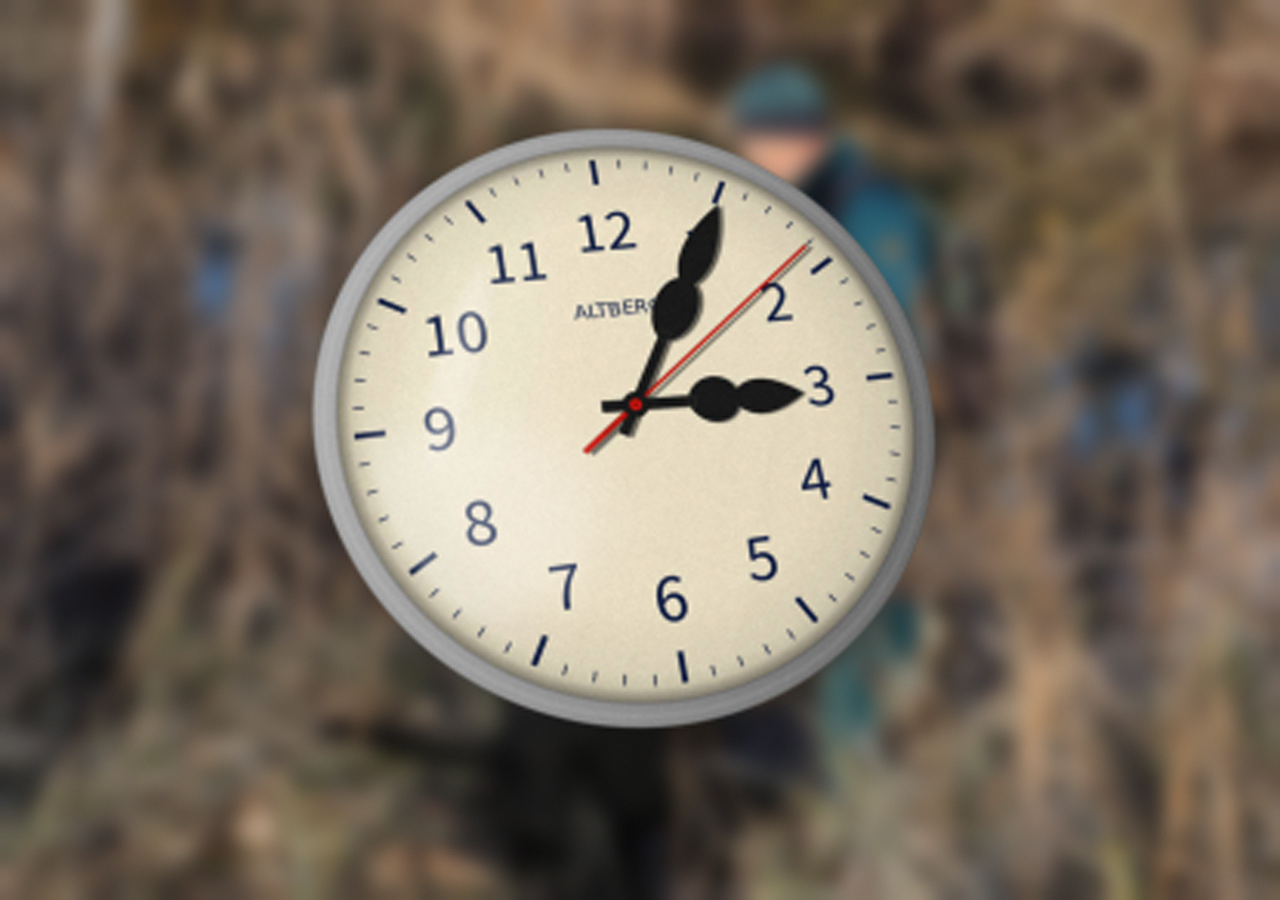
3 h 05 min 09 s
